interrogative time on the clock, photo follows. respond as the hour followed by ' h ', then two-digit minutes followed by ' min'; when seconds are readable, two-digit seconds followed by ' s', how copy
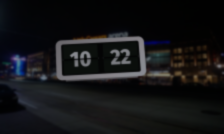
10 h 22 min
